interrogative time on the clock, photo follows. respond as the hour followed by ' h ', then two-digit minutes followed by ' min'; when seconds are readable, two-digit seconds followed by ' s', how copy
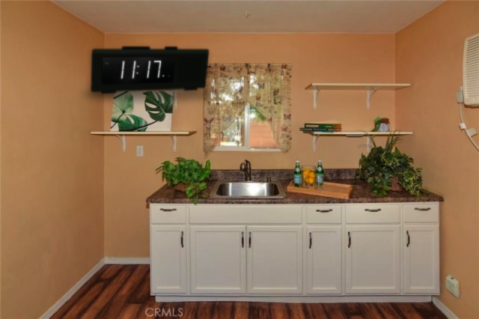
11 h 17 min
